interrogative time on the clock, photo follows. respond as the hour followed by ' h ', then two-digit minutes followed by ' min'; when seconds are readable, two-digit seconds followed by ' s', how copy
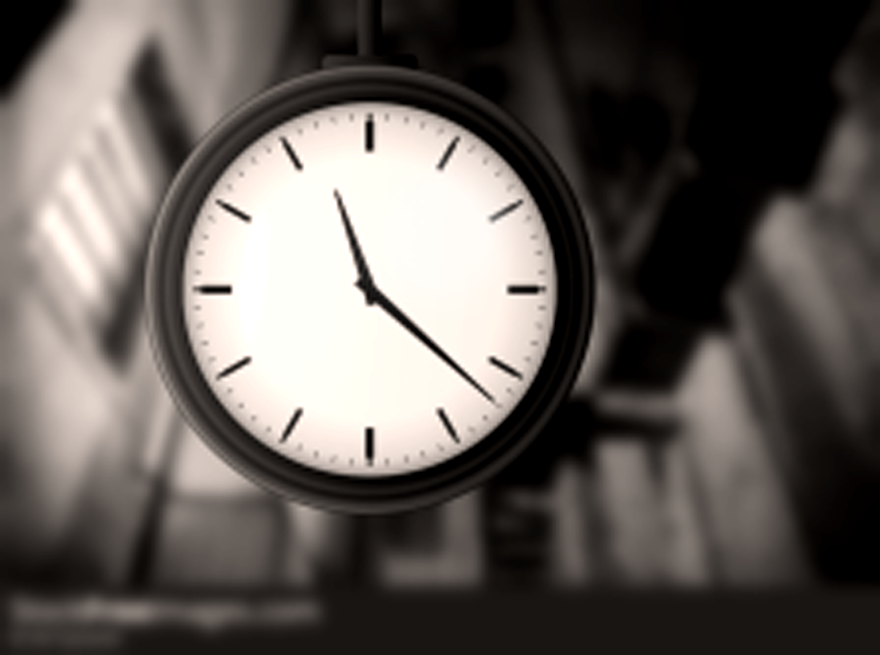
11 h 22 min
